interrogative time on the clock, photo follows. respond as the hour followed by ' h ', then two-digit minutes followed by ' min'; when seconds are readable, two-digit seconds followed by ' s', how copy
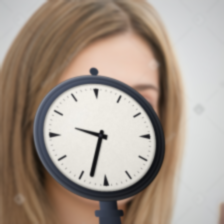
9 h 33 min
